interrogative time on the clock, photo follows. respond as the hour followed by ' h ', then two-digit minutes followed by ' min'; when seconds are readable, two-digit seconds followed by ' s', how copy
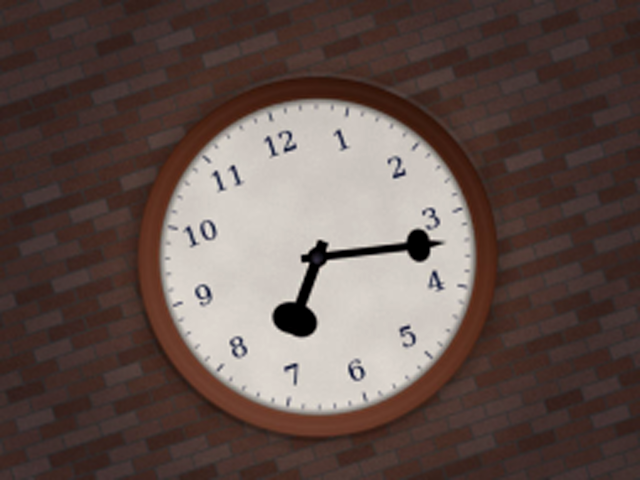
7 h 17 min
